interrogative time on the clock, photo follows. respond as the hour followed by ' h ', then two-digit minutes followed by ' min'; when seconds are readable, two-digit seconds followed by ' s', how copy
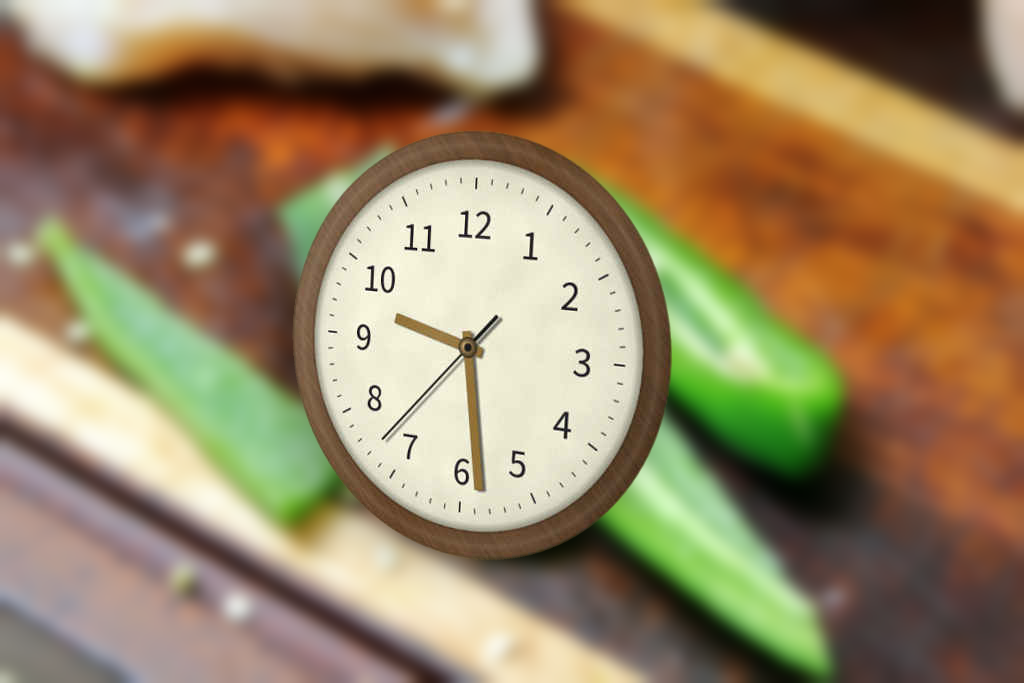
9 h 28 min 37 s
